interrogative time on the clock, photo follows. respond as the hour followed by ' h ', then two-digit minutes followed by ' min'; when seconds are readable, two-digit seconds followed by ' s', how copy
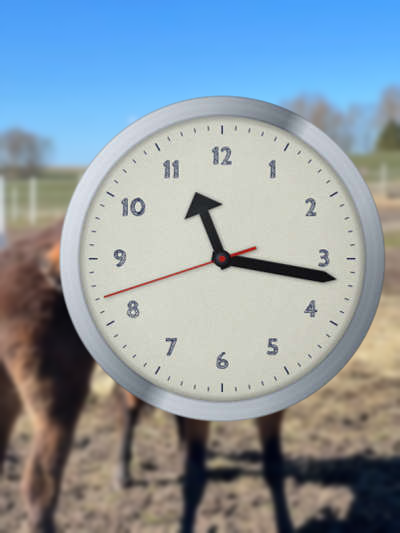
11 h 16 min 42 s
